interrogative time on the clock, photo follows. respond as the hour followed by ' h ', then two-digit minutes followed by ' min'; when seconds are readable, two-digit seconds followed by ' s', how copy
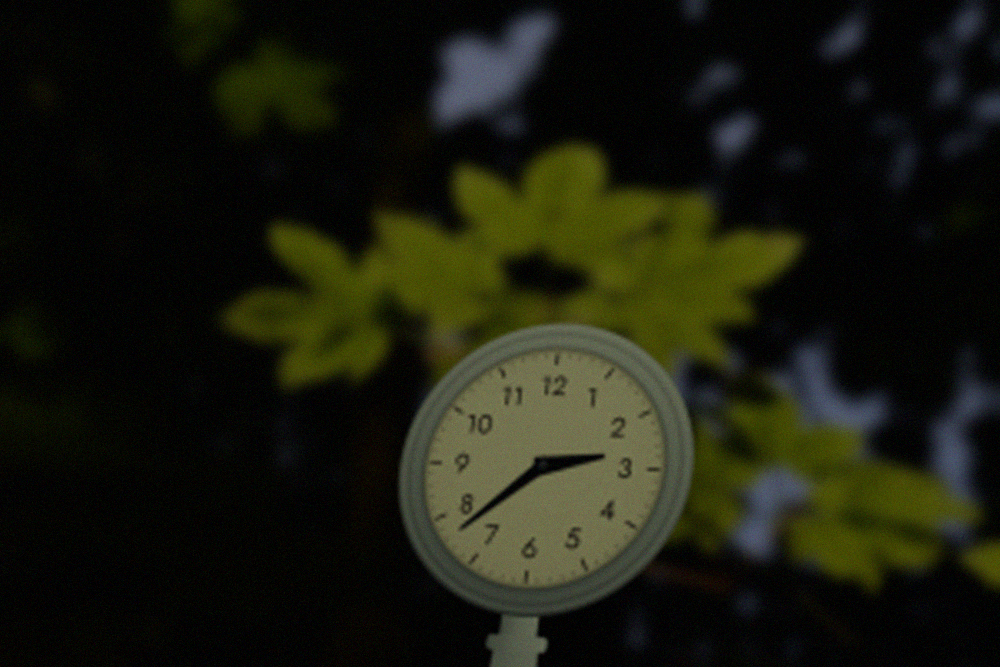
2 h 38 min
